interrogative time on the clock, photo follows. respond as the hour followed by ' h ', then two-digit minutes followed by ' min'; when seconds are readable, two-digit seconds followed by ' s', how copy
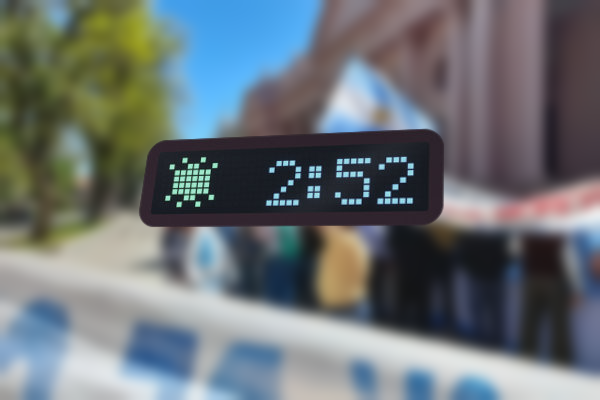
2 h 52 min
